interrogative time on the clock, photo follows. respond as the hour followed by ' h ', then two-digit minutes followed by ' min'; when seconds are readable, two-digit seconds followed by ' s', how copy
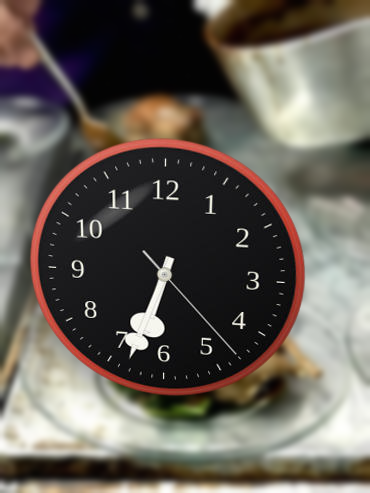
6 h 33 min 23 s
